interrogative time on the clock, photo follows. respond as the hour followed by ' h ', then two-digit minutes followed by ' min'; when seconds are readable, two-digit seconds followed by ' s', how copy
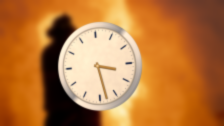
3 h 28 min
